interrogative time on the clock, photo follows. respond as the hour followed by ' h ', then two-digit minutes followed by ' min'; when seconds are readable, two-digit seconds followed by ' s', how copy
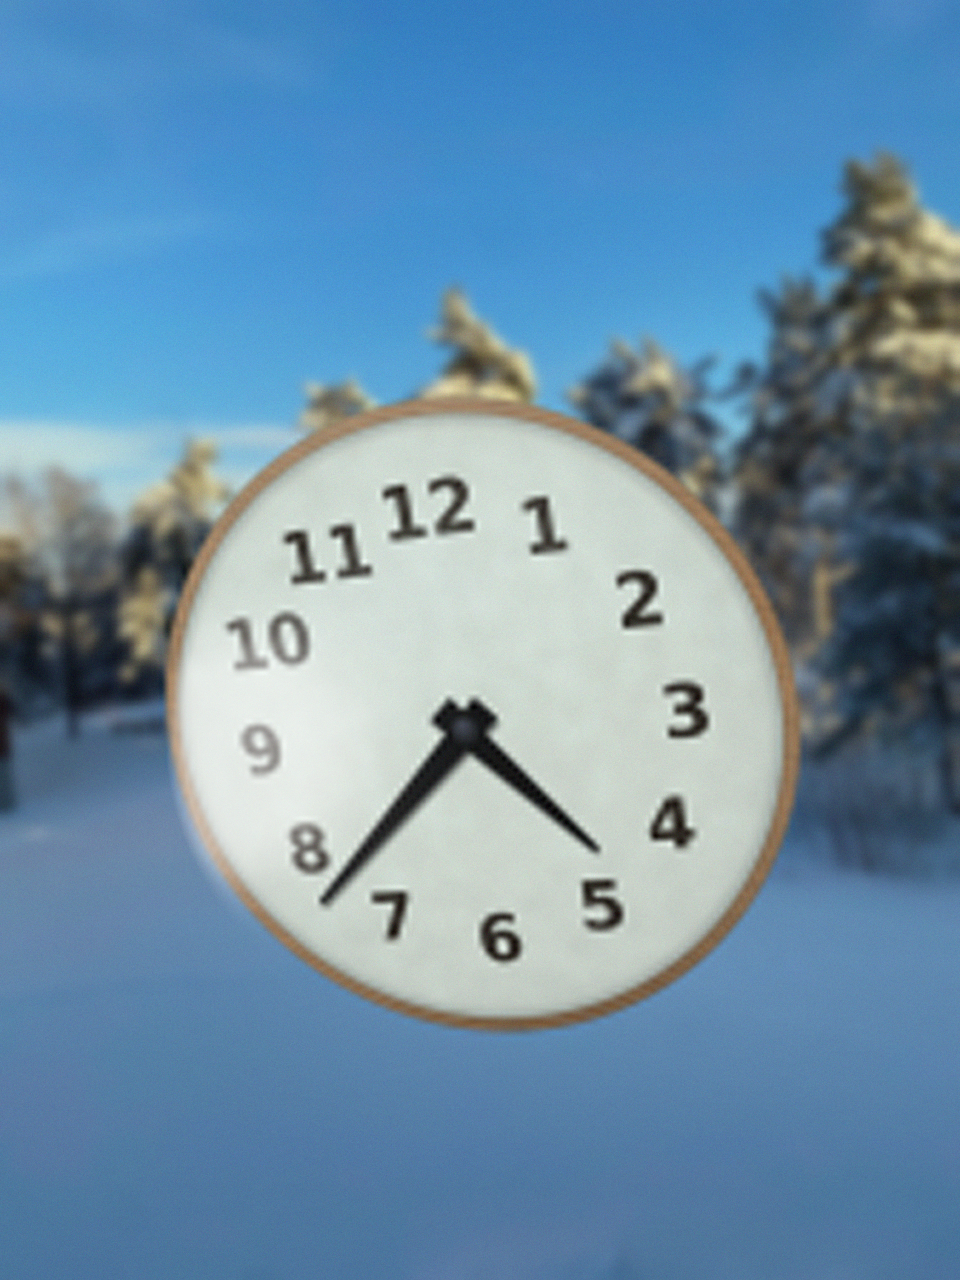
4 h 38 min
